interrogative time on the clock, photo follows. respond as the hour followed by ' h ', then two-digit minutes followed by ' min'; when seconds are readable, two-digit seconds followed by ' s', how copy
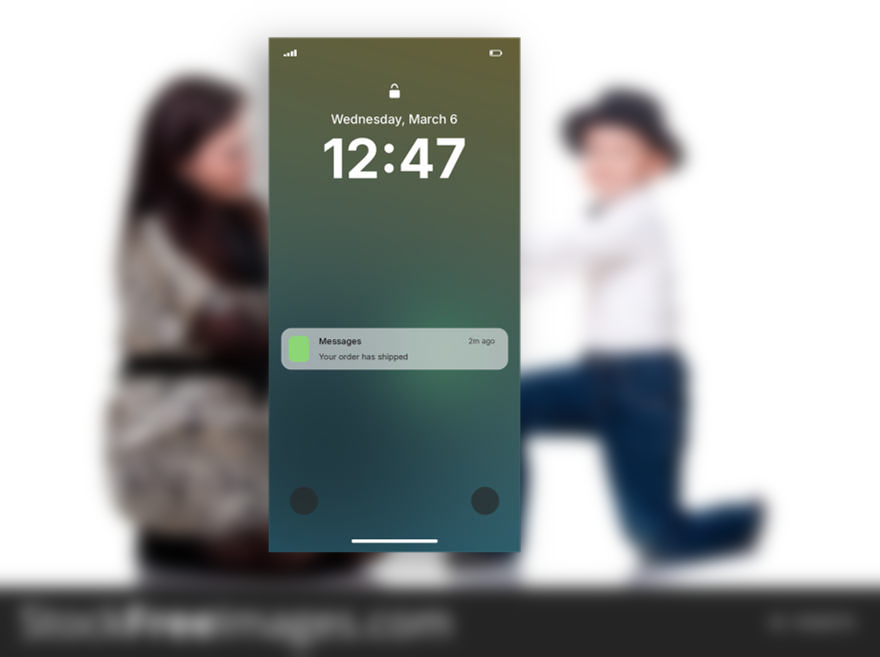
12 h 47 min
